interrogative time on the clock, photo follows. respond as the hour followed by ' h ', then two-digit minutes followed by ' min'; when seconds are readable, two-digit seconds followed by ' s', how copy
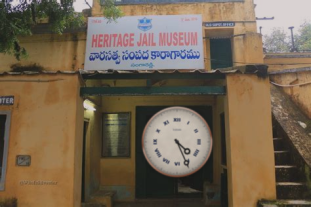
4 h 26 min
